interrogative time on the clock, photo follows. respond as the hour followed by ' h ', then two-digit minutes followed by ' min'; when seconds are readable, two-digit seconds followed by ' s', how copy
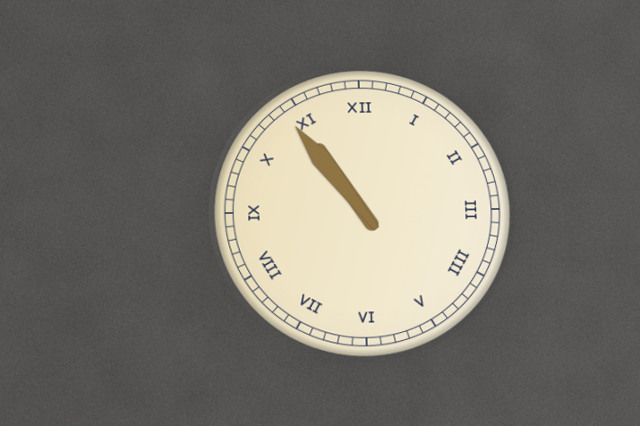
10 h 54 min
